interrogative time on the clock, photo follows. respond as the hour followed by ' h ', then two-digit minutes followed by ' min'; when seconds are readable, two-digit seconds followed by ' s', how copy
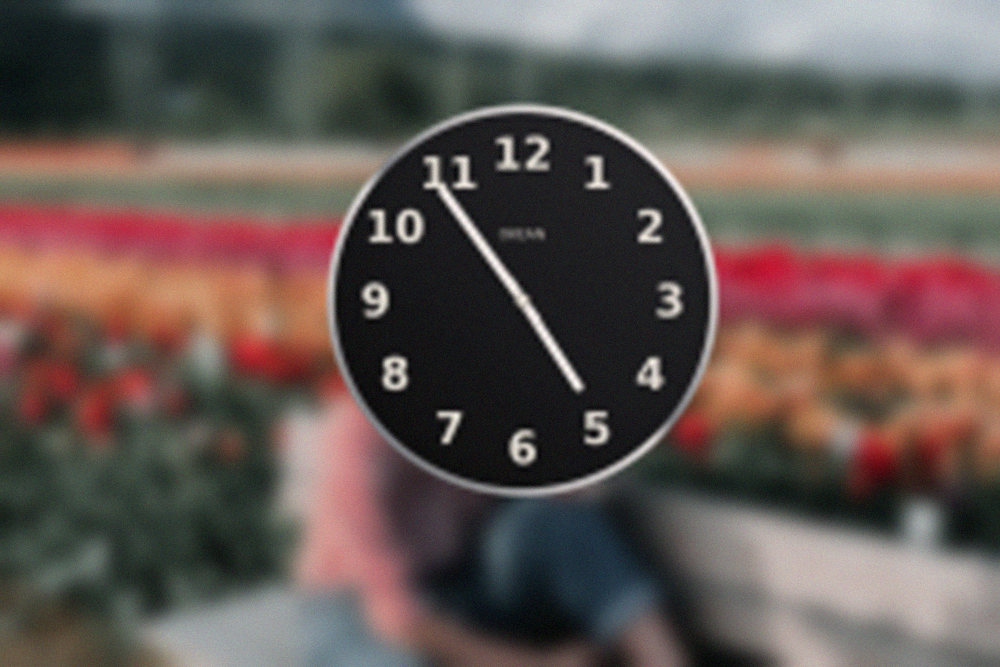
4 h 54 min
